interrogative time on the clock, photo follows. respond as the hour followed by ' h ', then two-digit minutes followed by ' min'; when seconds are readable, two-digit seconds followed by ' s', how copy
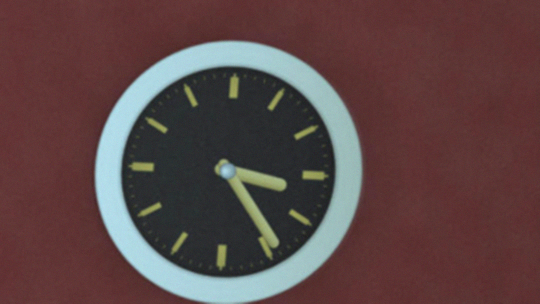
3 h 24 min
